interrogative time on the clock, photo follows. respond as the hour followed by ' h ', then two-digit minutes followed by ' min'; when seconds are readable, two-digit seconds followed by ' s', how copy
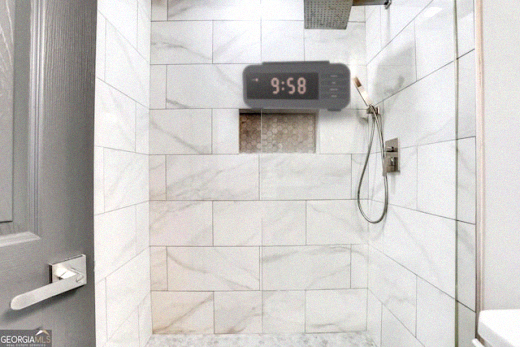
9 h 58 min
